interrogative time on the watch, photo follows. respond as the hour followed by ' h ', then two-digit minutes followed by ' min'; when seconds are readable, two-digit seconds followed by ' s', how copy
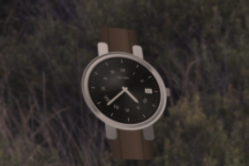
4 h 38 min
